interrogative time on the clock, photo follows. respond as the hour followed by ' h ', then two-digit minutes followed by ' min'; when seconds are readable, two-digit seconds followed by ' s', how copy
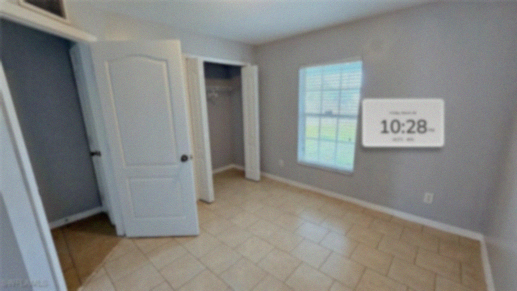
10 h 28 min
